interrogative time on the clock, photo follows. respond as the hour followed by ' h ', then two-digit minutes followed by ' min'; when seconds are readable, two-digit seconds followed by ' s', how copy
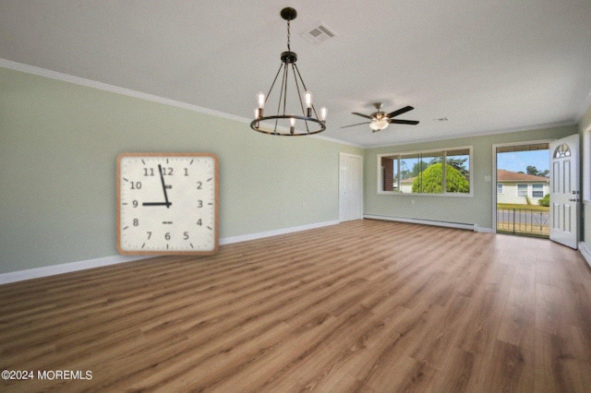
8 h 58 min
